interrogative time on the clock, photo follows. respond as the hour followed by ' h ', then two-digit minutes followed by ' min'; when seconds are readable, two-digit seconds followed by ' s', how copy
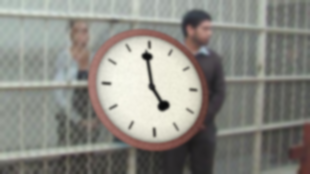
4 h 59 min
